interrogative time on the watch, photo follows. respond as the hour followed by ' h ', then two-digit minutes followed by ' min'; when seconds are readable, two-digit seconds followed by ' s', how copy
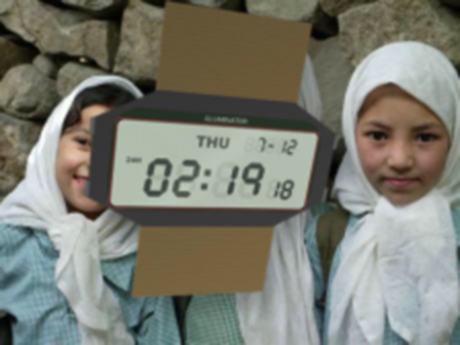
2 h 19 min 18 s
